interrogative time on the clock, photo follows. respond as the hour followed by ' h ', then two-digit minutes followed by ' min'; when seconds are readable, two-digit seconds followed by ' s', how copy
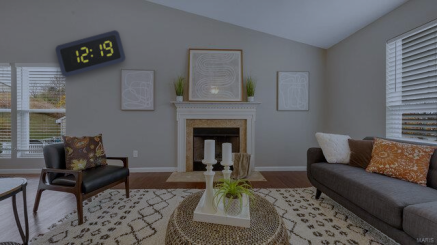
12 h 19 min
